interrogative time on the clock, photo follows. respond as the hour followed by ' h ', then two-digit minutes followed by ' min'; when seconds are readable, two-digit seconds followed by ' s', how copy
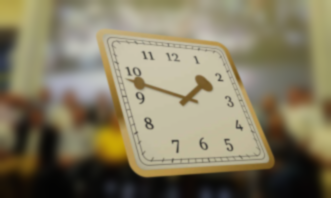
1 h 48 min
